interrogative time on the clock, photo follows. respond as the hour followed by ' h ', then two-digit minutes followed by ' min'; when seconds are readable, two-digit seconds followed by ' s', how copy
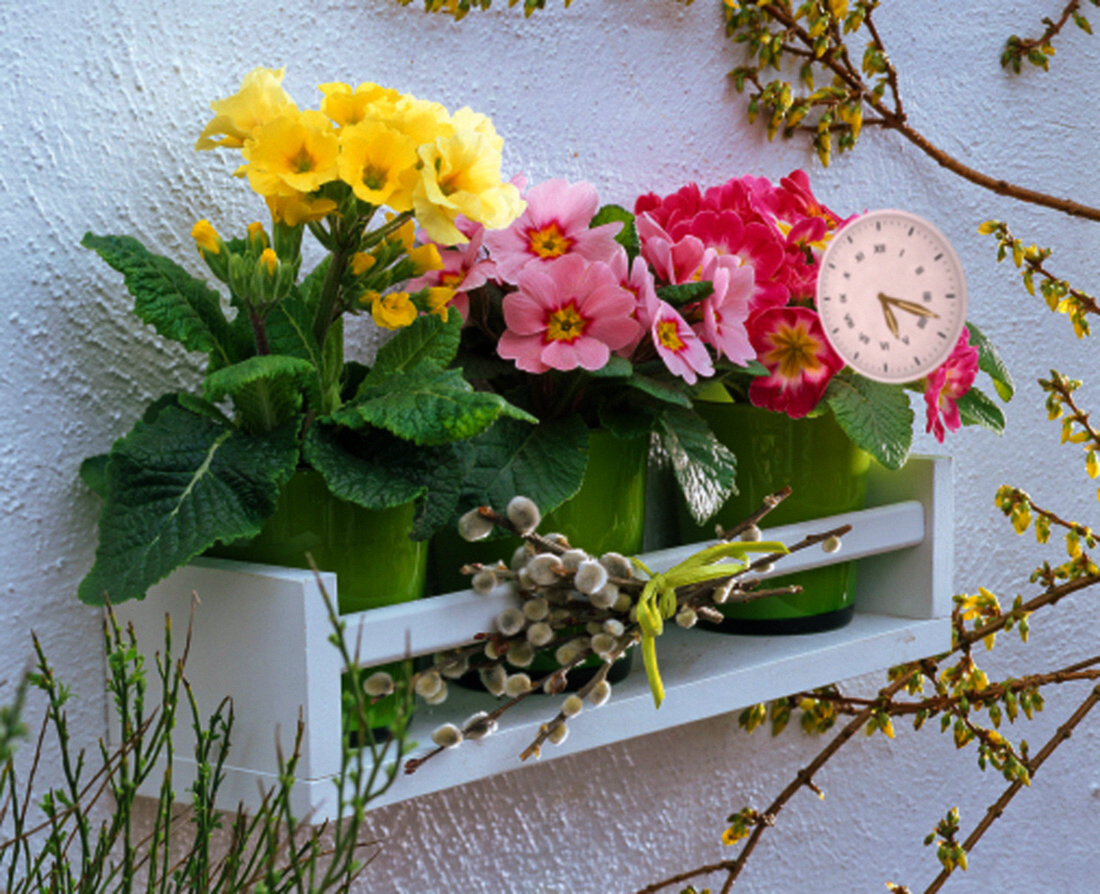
5 h 18 min
